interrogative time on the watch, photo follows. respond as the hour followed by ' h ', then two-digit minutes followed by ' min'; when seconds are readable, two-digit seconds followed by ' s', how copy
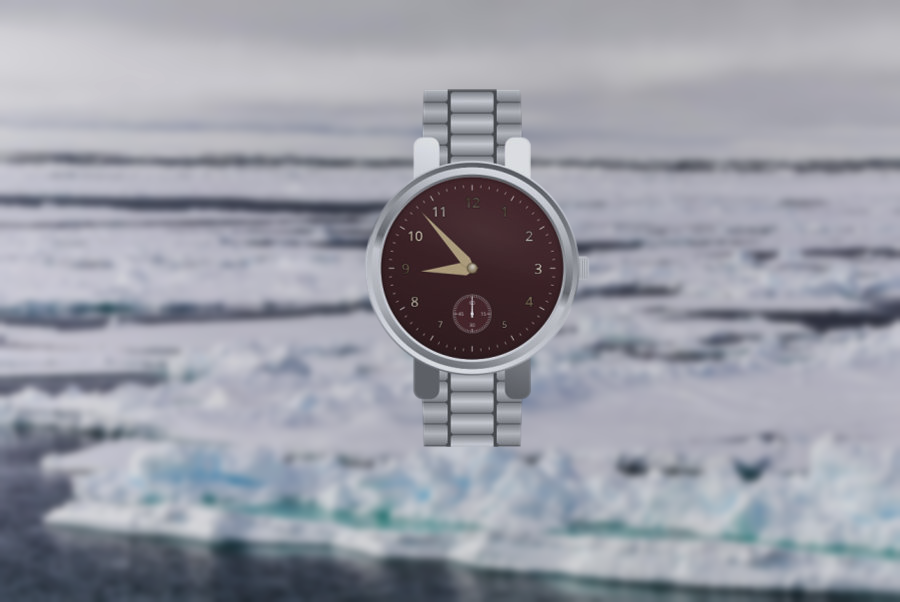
8 h 53 min
